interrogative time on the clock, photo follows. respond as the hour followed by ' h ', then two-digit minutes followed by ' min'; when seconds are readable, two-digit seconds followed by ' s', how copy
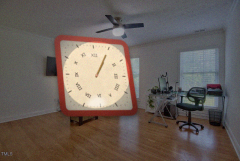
1 h 05 min
